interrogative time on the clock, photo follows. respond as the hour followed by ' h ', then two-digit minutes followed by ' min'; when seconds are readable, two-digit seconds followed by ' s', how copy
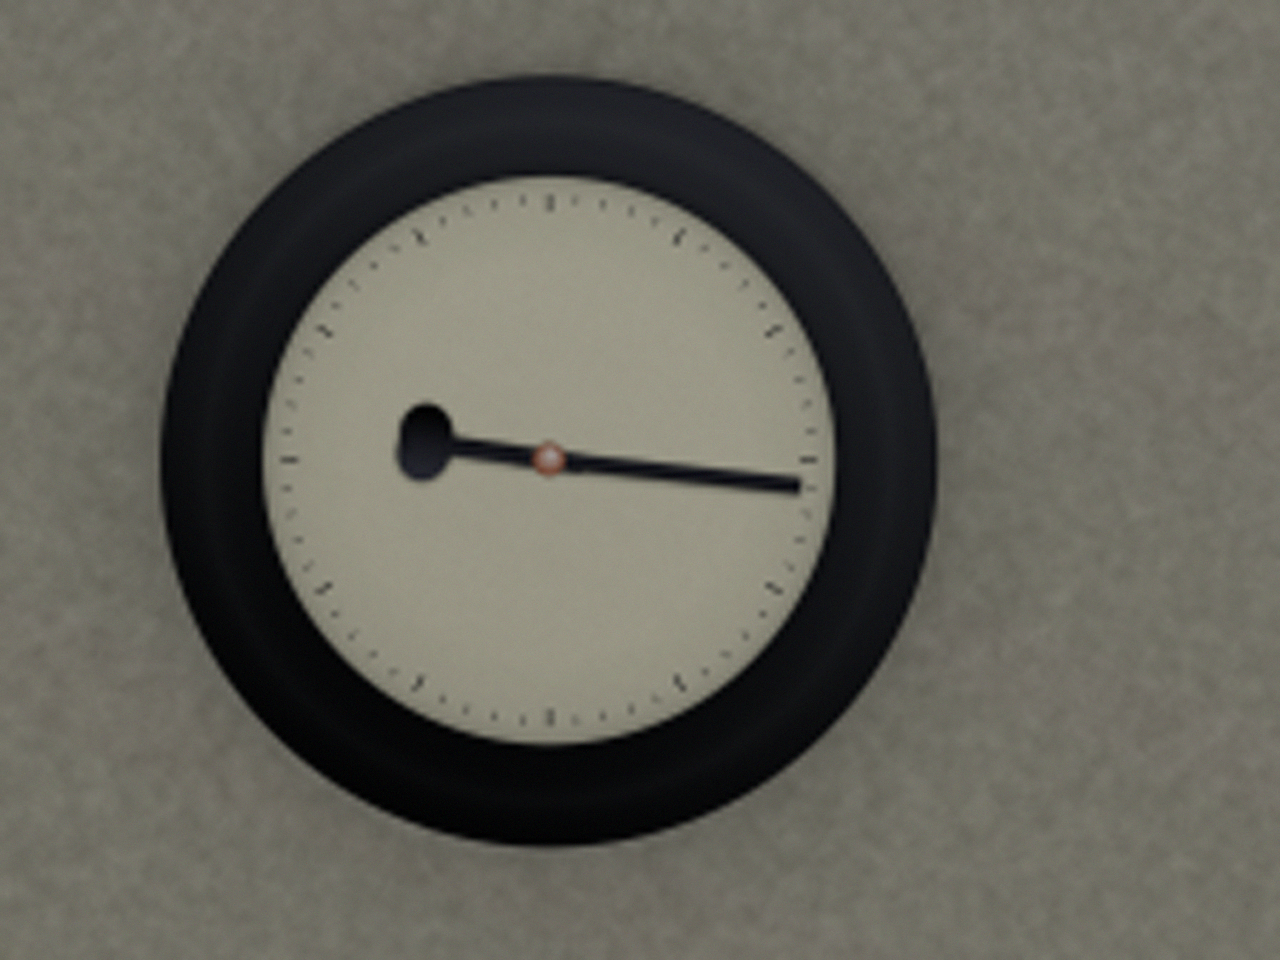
9 h 16 min
